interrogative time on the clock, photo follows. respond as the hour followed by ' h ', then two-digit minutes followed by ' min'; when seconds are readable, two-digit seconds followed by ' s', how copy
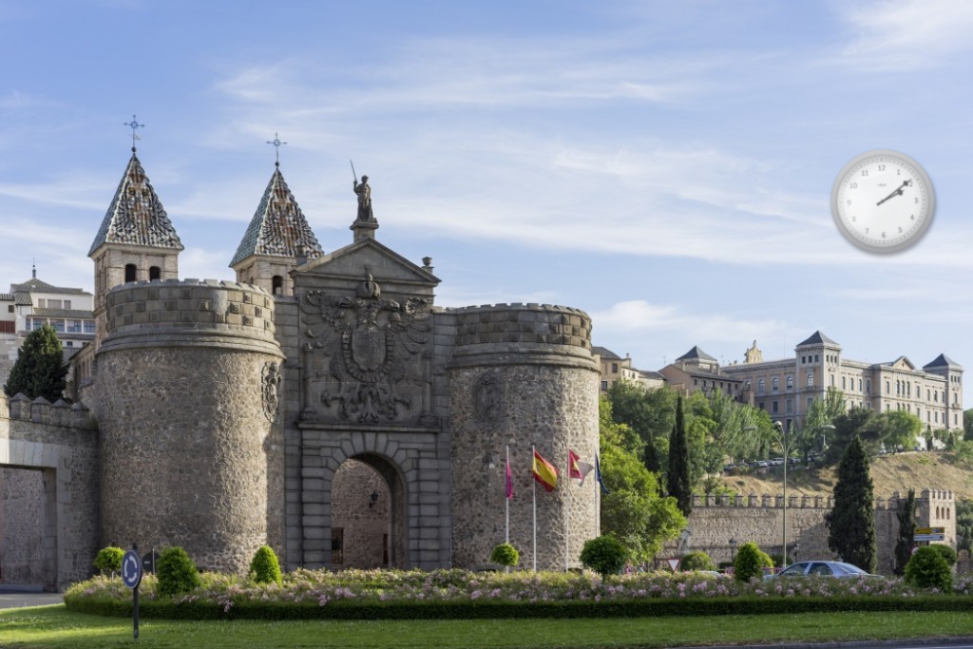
2 h 09 min
